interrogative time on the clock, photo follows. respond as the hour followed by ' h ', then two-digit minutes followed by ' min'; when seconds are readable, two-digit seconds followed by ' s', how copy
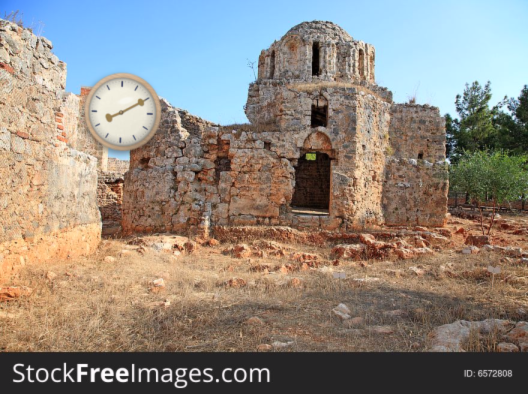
8 h 10 min
